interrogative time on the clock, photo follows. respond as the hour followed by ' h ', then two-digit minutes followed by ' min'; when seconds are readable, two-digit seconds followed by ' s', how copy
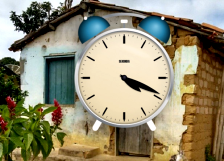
4 h 19 min
